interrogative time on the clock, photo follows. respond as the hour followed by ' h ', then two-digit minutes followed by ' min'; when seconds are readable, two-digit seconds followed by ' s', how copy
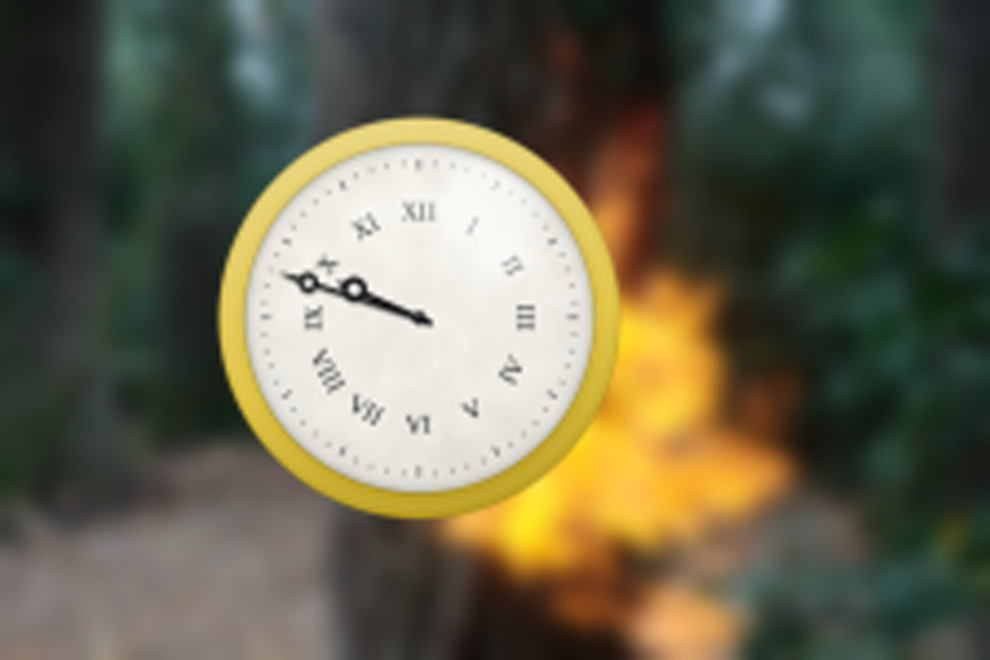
9 h 48 min
